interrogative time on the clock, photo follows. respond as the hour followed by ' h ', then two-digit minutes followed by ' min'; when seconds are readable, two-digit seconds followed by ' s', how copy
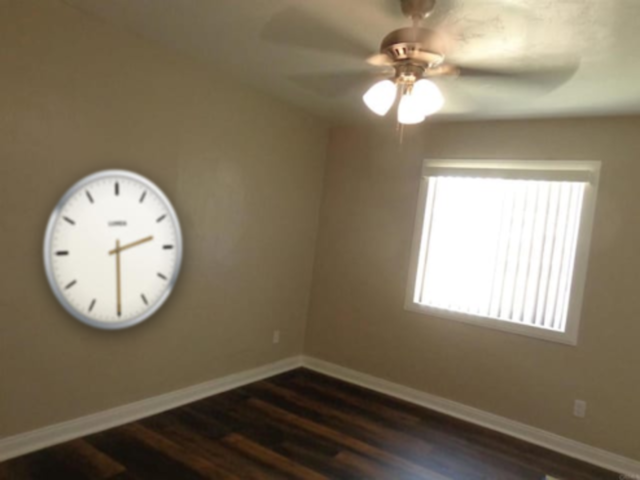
2 h 30 min
